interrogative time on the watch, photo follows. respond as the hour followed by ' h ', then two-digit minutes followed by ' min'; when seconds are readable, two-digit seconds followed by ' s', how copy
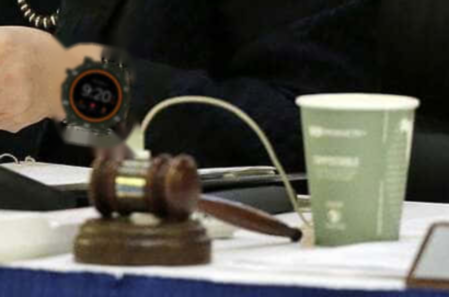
9 h 20 min
